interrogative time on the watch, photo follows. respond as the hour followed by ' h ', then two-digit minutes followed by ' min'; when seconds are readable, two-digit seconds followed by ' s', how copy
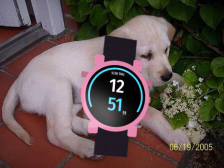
12 h 51 min
